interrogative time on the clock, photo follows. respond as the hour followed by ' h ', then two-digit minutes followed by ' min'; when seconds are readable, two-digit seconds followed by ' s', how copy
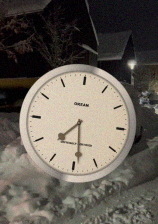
7 h 29 min
